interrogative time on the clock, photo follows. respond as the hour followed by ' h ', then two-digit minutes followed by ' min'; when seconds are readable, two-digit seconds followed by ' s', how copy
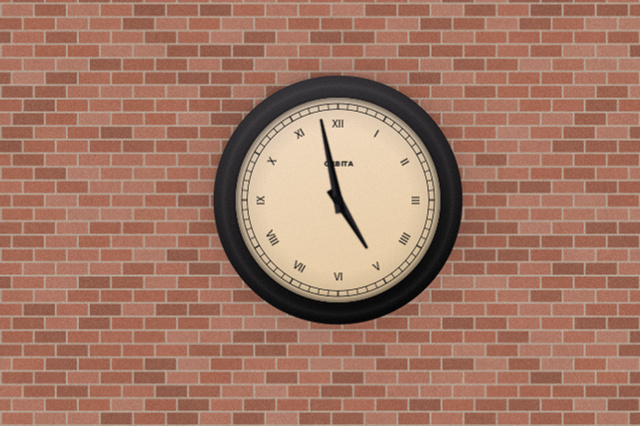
4 h 58 min
